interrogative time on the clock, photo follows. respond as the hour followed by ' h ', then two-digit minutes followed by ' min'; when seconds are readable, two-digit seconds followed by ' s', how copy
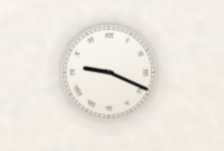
9 h 19 min
